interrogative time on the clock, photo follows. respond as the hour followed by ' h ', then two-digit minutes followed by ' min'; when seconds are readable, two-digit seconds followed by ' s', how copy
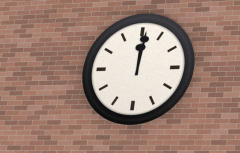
12 h 01 min
